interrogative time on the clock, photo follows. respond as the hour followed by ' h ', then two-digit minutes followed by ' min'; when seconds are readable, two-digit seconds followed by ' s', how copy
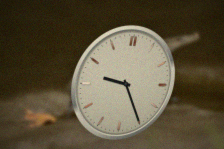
9 h 25 min
